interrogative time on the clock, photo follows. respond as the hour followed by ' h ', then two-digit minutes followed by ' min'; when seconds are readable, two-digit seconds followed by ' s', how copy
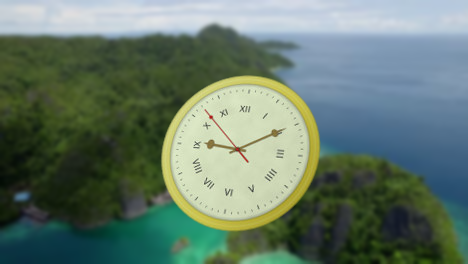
9 h 09 min 52 s
